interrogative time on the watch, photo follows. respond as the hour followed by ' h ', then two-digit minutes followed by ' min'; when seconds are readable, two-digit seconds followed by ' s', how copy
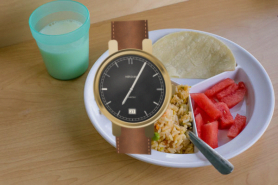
7 h 05 min
